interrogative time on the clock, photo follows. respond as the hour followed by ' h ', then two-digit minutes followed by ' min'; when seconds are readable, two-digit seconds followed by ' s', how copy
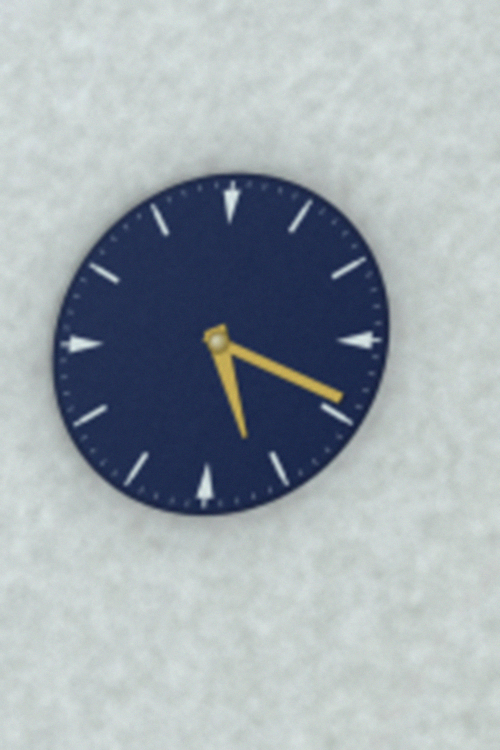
5 h 19 min
